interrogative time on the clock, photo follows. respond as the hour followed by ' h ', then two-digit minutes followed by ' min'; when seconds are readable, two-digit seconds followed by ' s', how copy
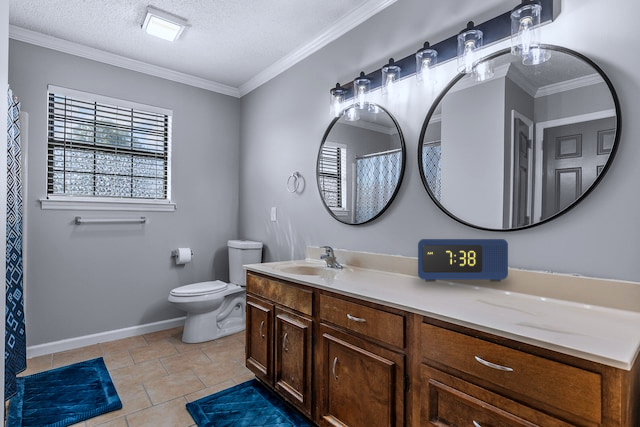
7 h 38 min
